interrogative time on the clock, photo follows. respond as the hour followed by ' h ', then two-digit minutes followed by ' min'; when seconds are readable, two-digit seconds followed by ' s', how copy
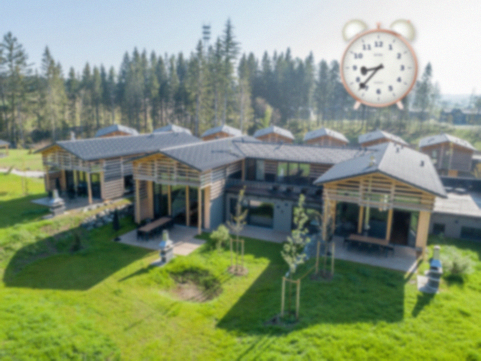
8 h 37 min
